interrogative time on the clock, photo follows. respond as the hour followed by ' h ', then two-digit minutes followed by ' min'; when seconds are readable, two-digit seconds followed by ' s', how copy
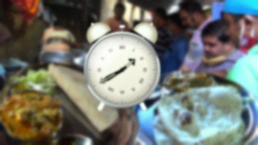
1 h 40 min
